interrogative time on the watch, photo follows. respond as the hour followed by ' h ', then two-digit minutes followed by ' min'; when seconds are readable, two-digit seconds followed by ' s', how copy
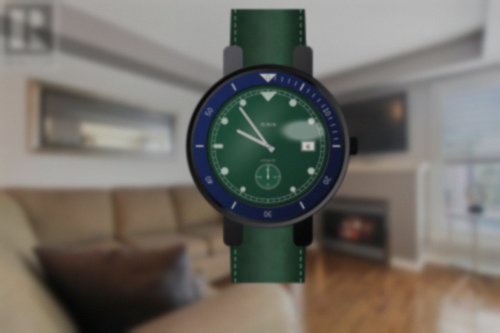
9 h 54 min
